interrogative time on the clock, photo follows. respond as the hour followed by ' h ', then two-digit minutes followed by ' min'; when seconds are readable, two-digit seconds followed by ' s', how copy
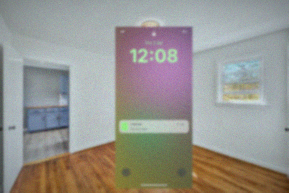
12 h 08 min
